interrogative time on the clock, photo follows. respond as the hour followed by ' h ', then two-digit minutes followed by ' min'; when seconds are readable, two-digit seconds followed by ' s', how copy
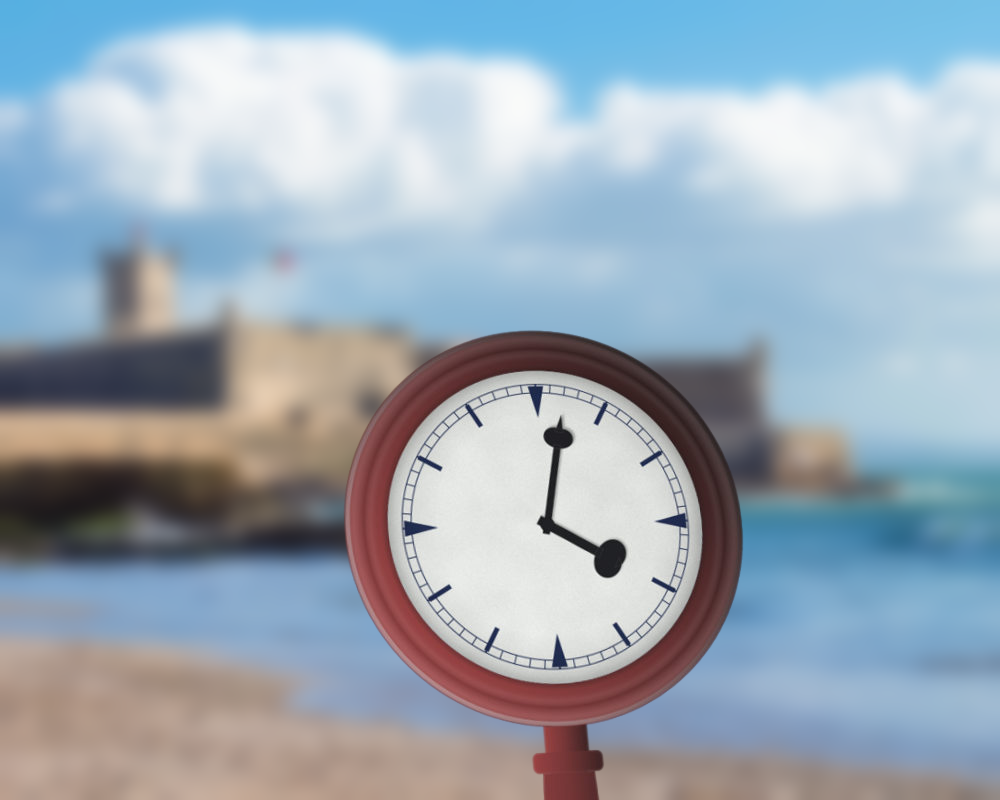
4 h 02 min
